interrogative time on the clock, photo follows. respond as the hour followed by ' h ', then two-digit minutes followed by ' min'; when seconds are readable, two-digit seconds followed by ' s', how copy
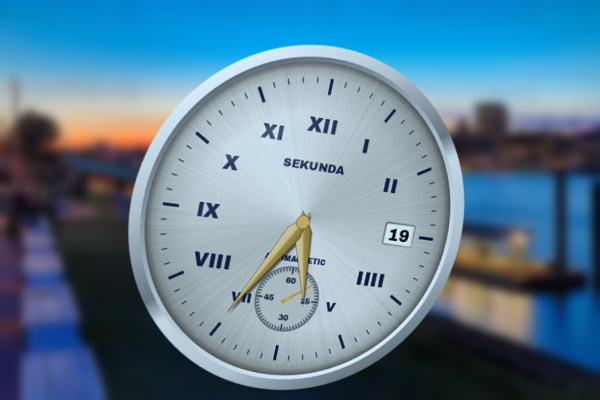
5 h 35 min 09 s
